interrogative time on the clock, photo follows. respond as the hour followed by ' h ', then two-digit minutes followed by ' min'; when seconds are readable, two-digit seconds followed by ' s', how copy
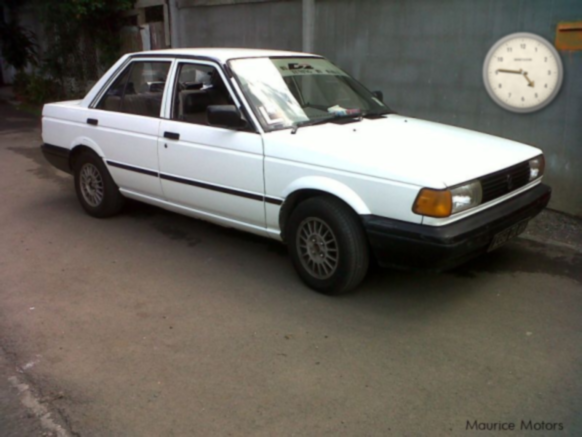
4 h 46 min
